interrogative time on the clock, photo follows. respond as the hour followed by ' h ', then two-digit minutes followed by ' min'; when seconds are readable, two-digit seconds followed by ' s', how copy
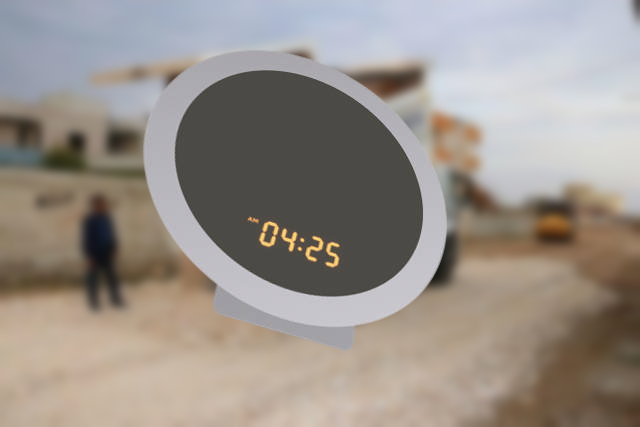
4 h 25 min
